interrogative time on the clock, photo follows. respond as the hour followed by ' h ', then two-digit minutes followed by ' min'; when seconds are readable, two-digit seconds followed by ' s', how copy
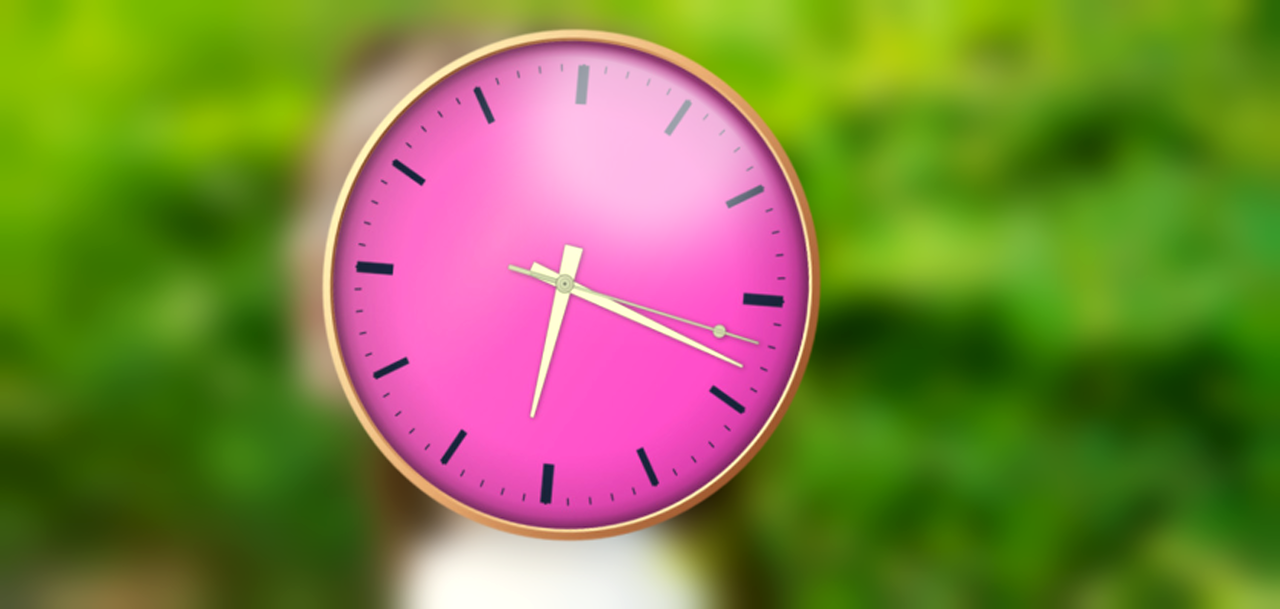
6 h 18 min 17 s
